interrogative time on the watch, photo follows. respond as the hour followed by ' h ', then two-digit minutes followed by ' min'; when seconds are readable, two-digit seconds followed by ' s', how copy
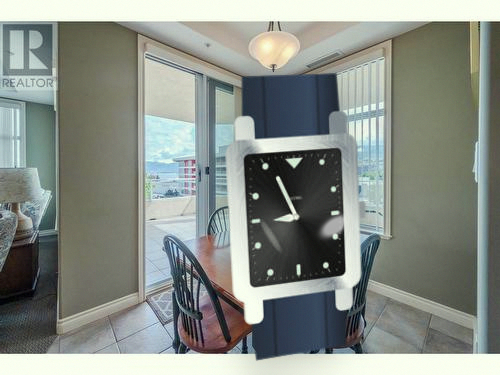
8 h 56 min
